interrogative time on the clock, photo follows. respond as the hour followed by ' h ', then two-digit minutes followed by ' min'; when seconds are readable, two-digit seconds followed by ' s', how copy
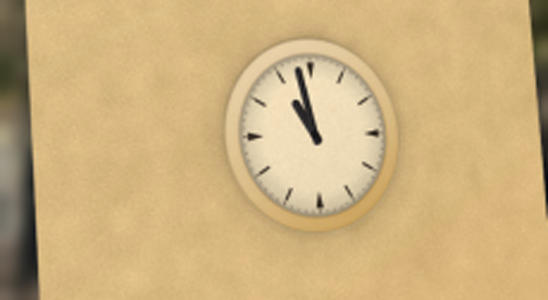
10 h 58 min
